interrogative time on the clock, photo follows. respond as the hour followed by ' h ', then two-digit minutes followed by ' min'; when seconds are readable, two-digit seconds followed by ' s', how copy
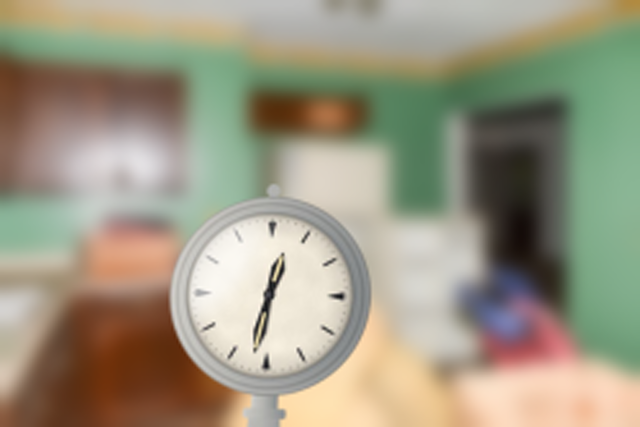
12 h 32 min
